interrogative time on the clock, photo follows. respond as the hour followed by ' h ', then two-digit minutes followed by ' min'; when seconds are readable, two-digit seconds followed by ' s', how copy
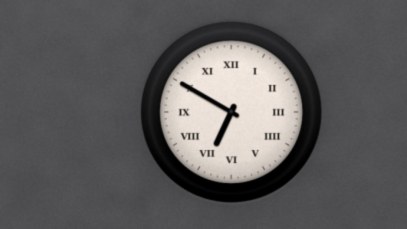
6 h 50 min
